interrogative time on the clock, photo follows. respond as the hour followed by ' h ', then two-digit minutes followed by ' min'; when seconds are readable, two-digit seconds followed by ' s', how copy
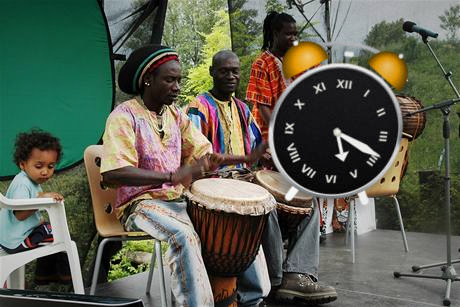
5 h 19 min
